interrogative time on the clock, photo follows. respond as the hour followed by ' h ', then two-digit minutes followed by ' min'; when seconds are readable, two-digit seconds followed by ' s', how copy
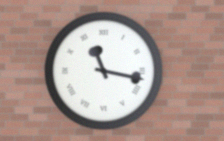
11 h 17 min
